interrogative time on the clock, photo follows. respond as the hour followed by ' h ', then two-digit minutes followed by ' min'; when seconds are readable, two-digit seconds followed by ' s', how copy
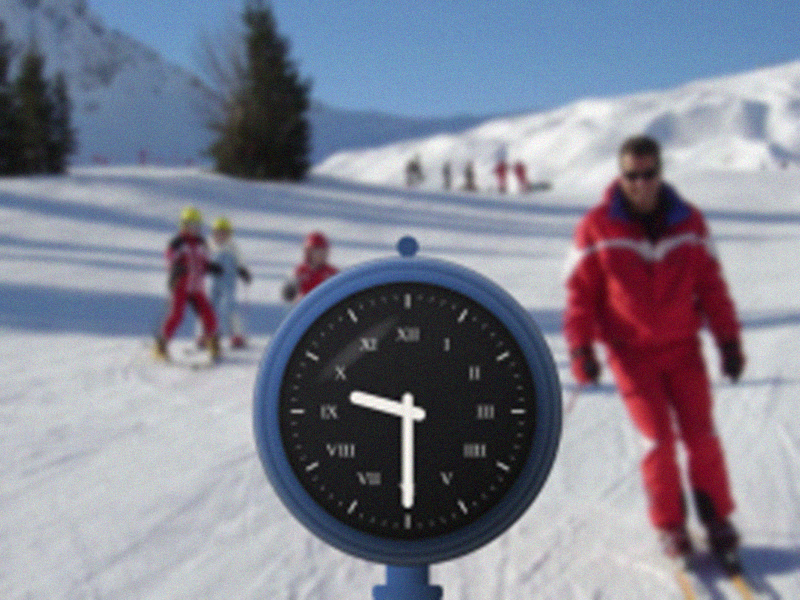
9 h 30 min
